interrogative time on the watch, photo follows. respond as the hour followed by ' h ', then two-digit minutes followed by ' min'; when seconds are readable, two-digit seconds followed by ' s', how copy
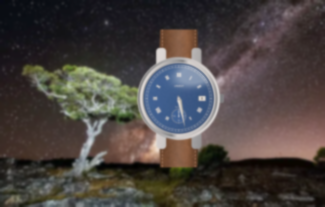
5 h 28 min
